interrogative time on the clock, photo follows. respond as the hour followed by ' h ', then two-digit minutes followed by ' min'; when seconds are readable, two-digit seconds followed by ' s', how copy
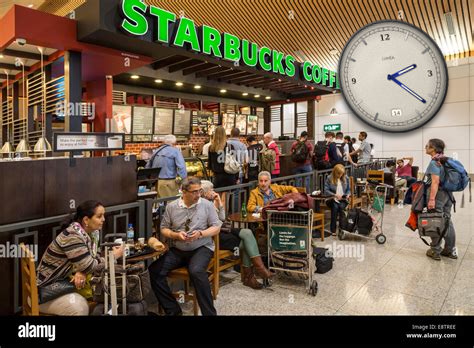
2 h 22 min
